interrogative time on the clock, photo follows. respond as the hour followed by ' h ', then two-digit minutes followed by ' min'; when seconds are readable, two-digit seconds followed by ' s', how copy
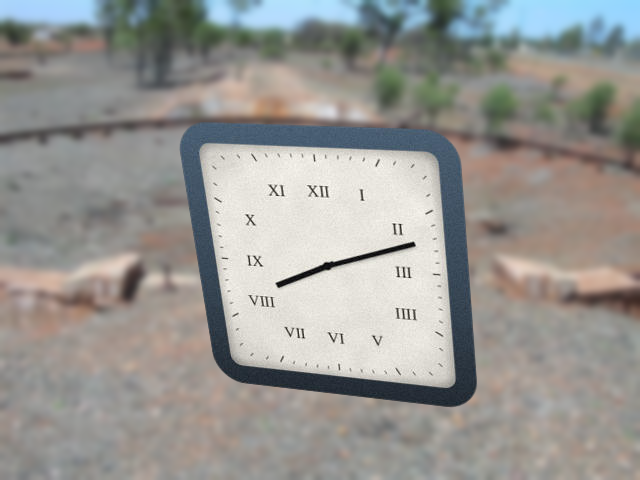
8 h 12 min
